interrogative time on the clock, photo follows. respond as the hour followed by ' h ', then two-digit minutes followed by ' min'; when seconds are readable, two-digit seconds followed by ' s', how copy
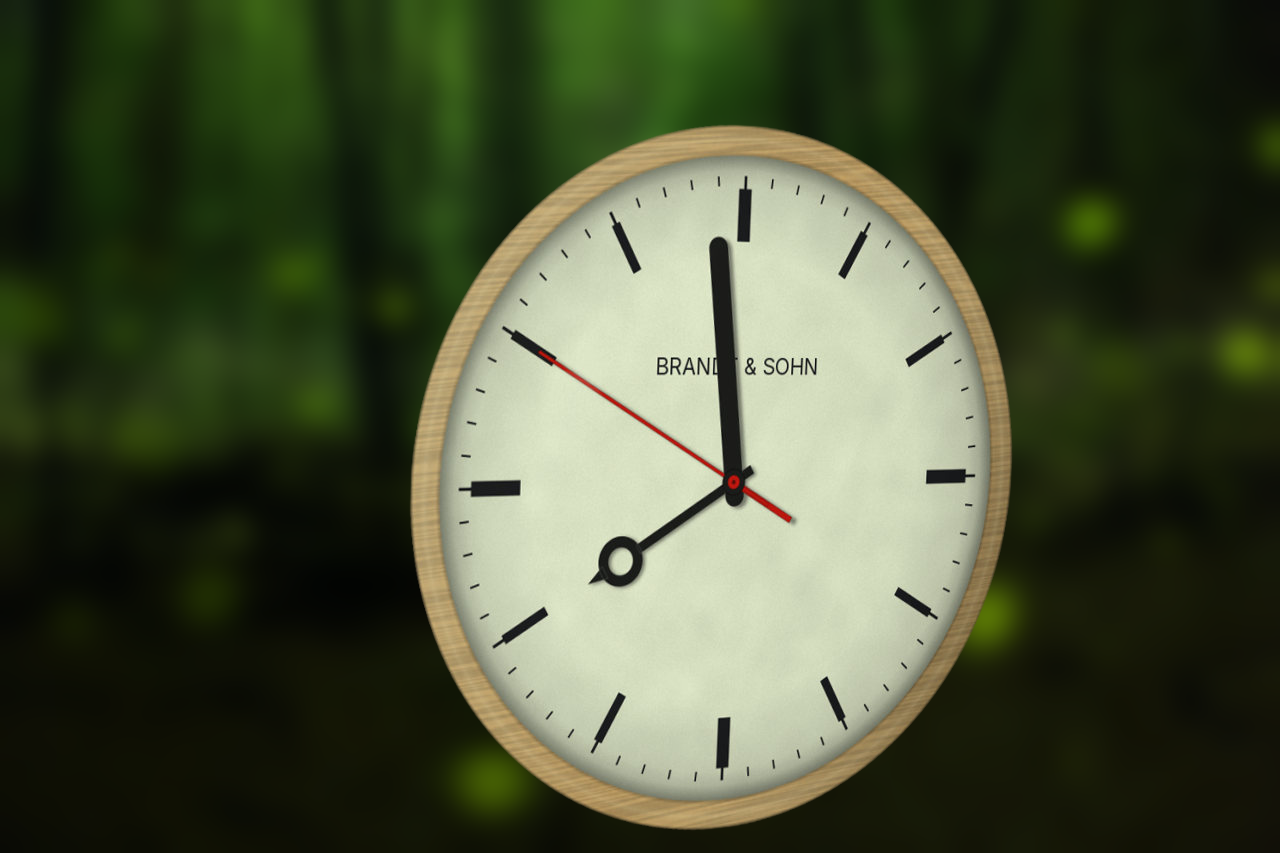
7 h 58 min 50 s
